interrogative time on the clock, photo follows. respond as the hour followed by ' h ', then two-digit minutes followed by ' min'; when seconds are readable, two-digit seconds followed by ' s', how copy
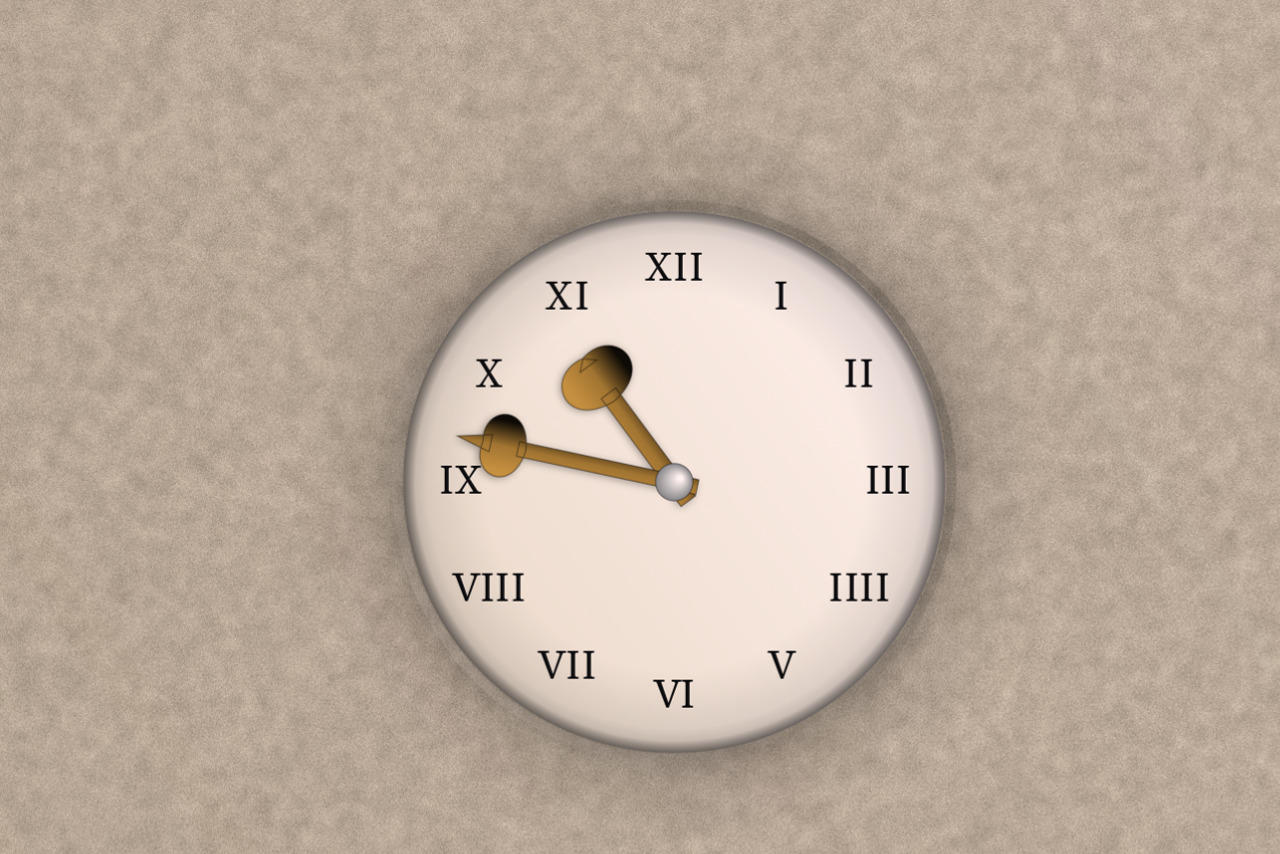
10 h 47 min
